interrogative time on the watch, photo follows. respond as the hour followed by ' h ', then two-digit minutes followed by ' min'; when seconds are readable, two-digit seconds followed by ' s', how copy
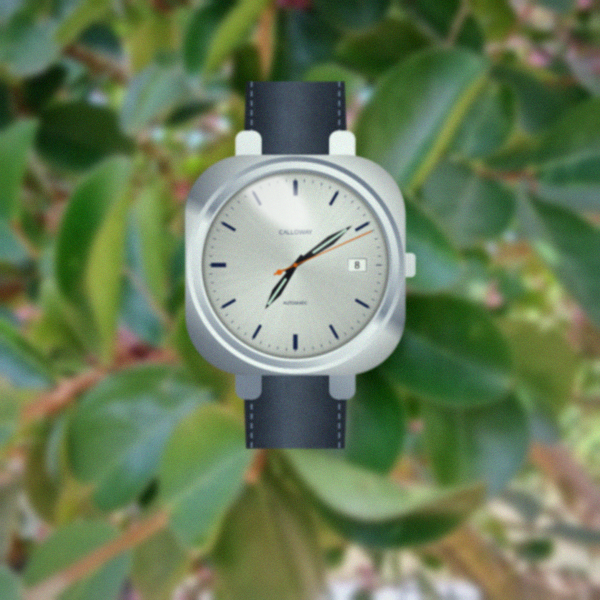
7 h 09 min 11 s
